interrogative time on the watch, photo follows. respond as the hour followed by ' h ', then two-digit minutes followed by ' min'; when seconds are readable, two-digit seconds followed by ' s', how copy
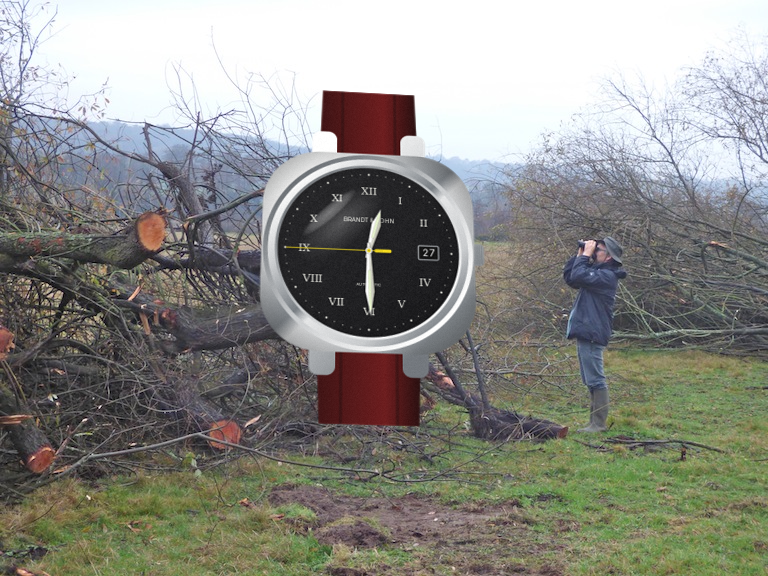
12 h 29 min 45 s
